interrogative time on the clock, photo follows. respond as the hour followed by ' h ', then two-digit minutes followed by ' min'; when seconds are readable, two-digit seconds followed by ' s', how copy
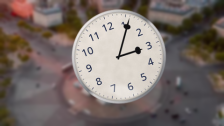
3 h 06 min
